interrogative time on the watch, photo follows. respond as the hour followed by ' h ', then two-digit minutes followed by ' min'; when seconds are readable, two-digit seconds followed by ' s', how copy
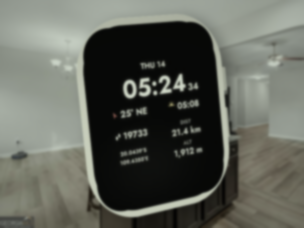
5 h 24 min
